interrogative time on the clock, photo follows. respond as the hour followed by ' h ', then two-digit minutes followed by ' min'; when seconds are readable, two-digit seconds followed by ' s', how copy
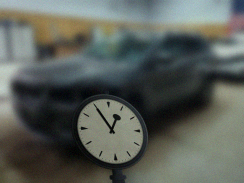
12 h 55 min
